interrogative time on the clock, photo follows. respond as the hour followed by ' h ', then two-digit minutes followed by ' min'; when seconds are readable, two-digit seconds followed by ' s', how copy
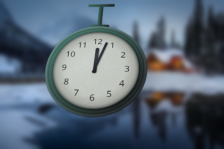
12 h 03 min
